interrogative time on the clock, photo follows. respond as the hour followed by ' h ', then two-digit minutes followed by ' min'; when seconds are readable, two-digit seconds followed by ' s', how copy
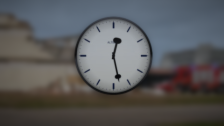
12 h 28 min
